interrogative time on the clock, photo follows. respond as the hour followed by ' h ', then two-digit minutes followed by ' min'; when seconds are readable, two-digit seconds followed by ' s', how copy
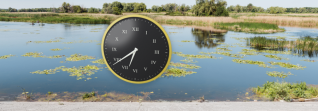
6 h 39 min
